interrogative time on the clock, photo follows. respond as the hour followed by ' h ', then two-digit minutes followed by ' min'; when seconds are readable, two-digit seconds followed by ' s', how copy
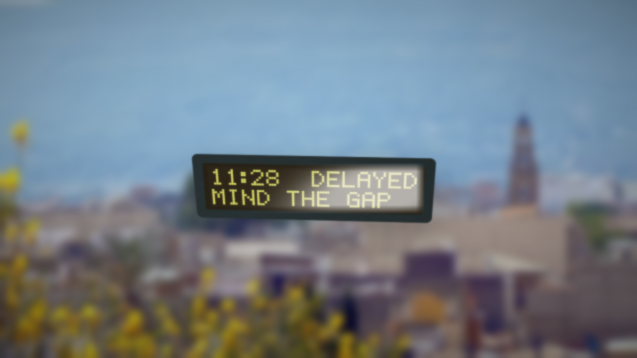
11 h 28 min
